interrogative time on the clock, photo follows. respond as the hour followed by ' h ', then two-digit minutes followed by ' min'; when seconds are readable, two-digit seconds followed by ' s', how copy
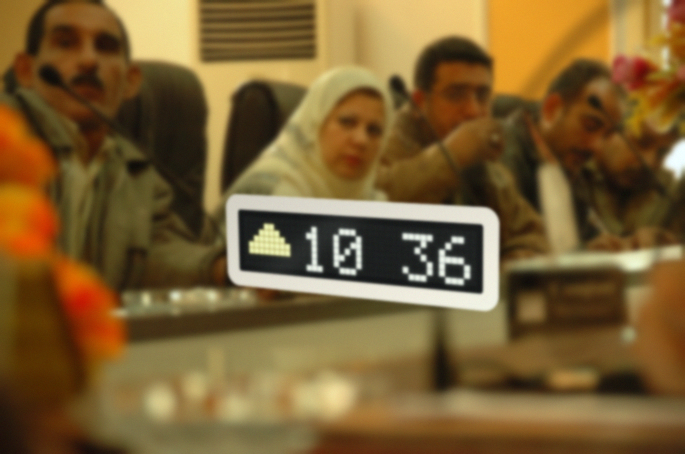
10 h 36 min
